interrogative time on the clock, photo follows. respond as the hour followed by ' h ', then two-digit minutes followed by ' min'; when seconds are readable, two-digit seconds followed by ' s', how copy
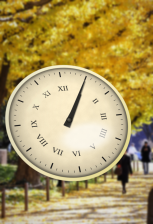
1 h 05 min
